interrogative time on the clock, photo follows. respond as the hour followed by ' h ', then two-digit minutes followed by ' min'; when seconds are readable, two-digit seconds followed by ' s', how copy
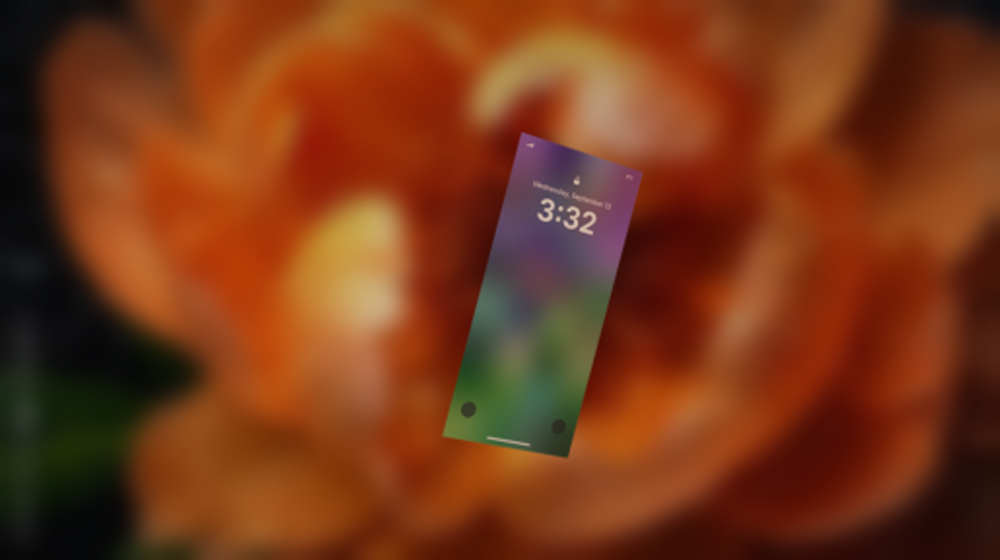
3 h 32 min
